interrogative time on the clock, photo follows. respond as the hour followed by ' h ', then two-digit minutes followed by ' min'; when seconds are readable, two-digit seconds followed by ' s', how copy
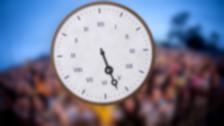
5 h 27 min
